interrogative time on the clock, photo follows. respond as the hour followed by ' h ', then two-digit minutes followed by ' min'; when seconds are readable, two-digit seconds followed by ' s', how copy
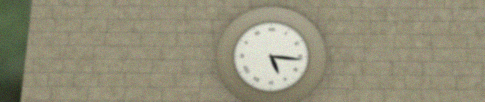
5 h 16 min
